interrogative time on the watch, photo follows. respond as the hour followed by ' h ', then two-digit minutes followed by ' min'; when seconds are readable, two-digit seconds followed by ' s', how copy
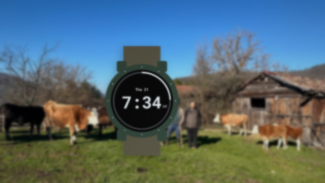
7 h 34 min
